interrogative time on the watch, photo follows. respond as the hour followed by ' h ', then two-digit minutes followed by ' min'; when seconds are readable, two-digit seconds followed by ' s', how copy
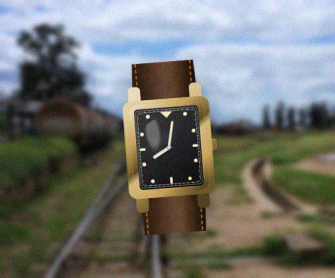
8 h 02 min
